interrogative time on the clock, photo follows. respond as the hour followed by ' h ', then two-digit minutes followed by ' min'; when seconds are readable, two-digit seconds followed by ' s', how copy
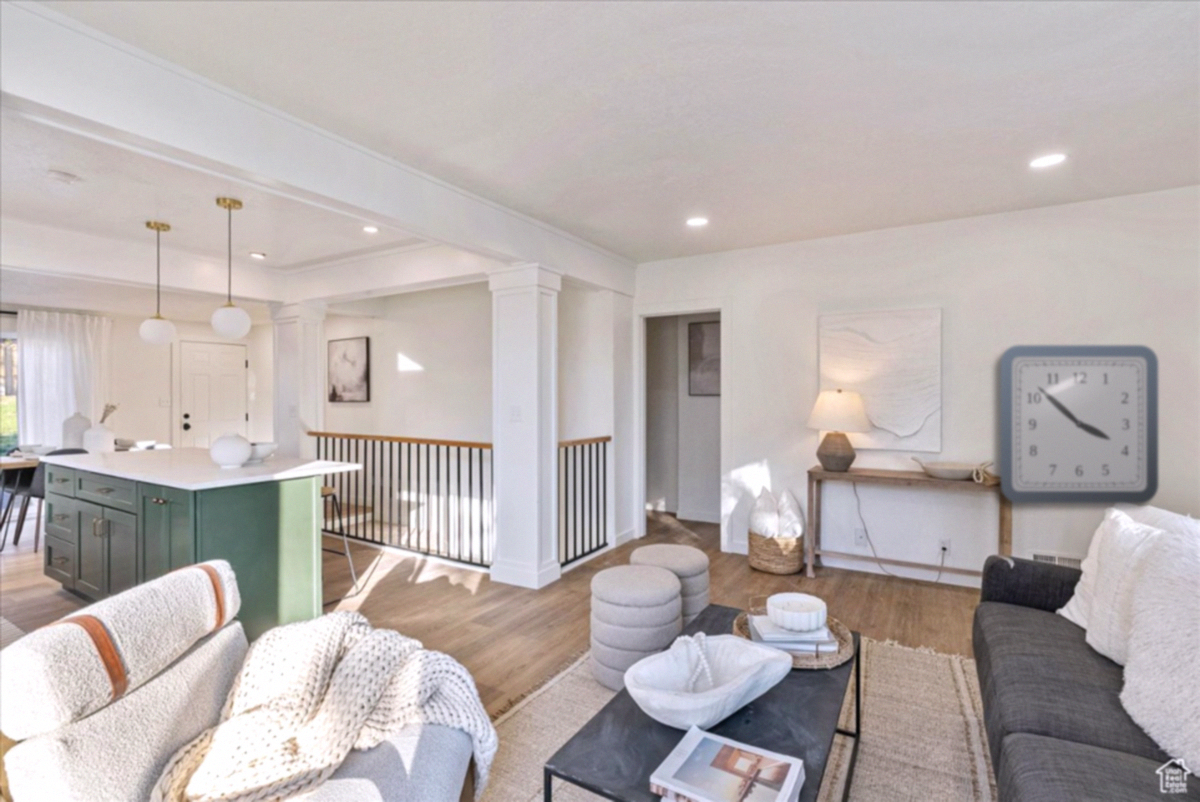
3 h 52 min
